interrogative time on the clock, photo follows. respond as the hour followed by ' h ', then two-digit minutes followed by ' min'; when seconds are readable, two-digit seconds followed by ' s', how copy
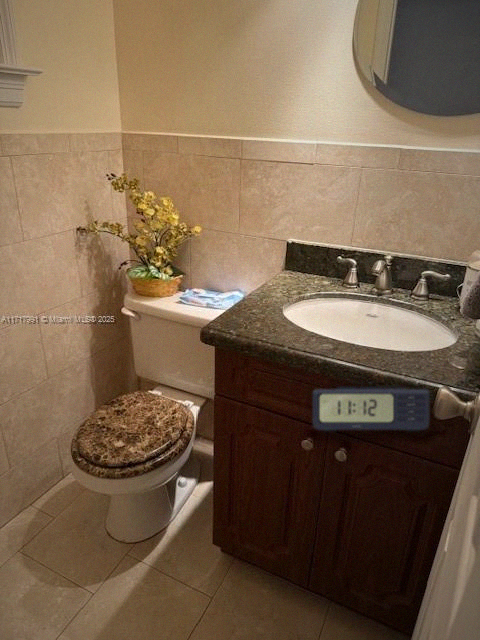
11 h 12 min
